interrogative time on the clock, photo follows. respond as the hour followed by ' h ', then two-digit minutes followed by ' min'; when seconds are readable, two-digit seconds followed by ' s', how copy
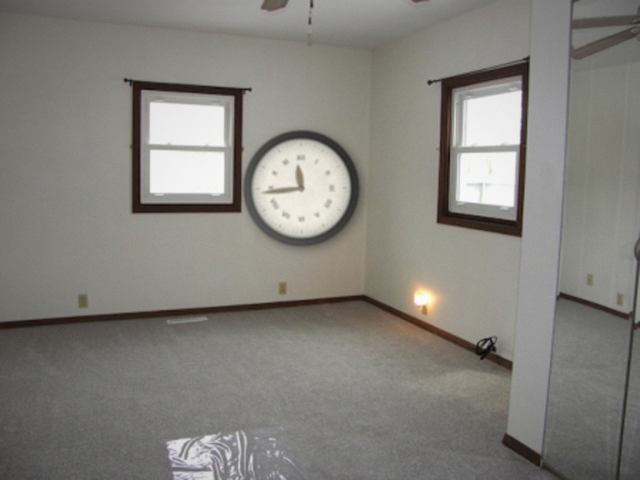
11 h 44 min
